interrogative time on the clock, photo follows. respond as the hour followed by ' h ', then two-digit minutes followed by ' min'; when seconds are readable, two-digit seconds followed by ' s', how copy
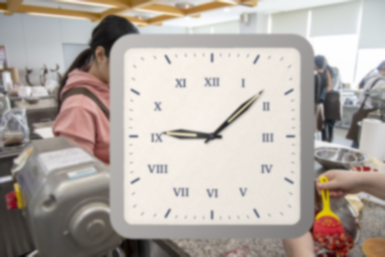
9 h 08 min
